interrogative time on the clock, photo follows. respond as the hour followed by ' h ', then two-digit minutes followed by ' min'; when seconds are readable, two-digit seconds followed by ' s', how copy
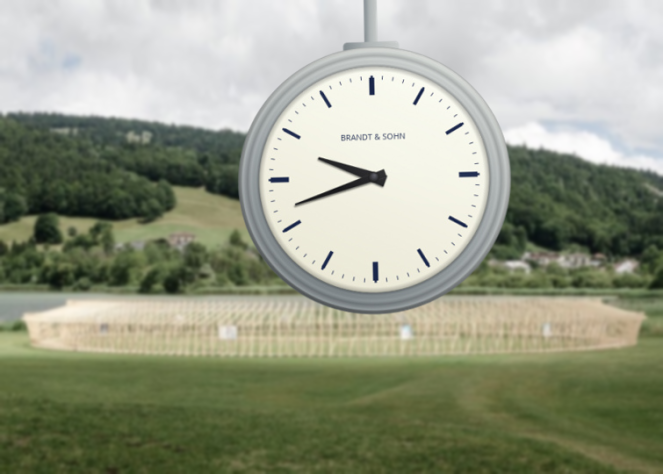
9 h 42 min
